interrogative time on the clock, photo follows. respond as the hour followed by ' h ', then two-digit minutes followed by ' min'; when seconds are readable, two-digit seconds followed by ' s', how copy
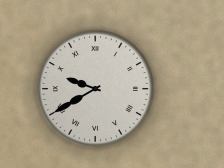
9 h 40 min
